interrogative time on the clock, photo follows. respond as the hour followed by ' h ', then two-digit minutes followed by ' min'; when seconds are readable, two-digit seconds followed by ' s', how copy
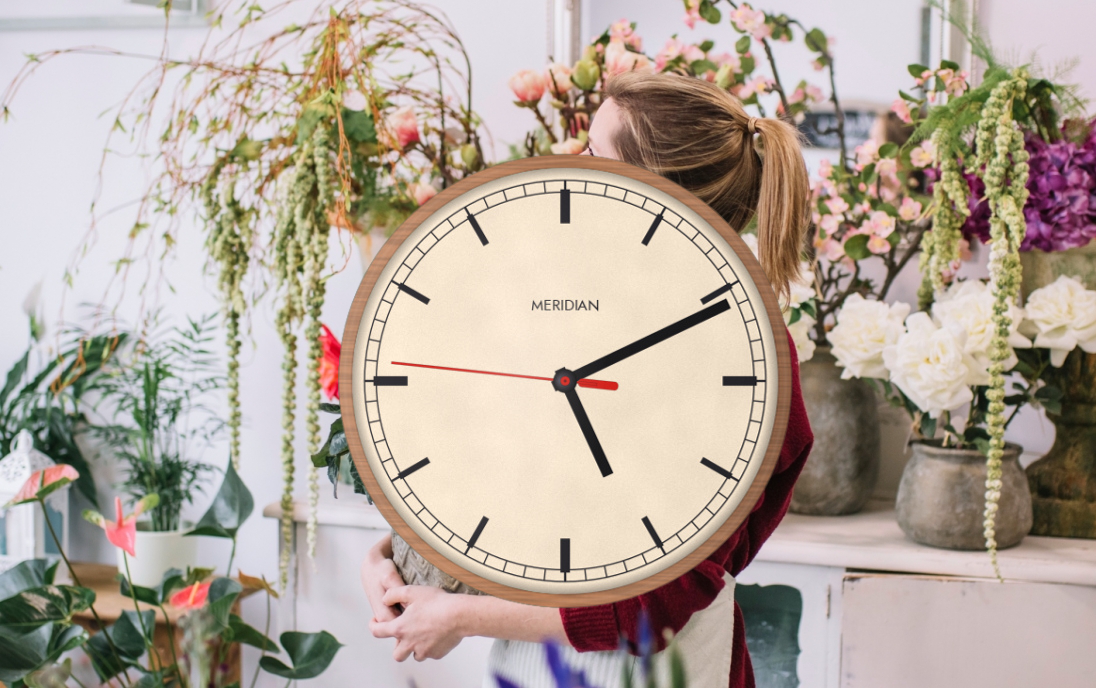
5 h 10 min 46 s
